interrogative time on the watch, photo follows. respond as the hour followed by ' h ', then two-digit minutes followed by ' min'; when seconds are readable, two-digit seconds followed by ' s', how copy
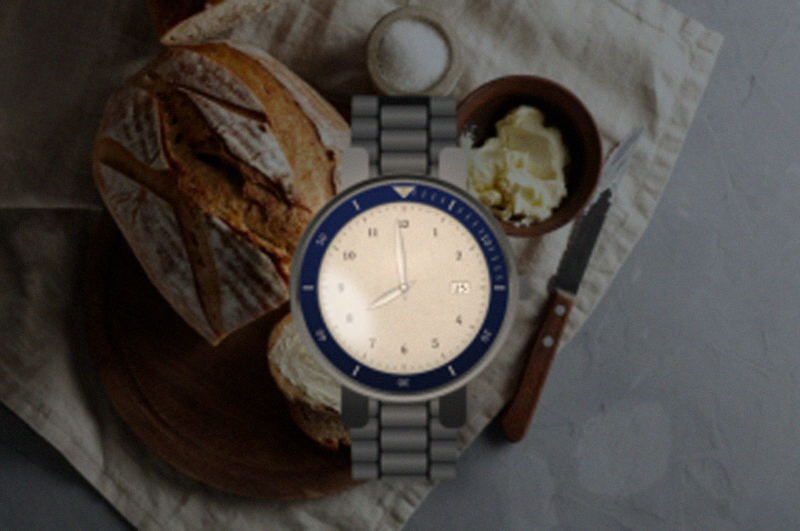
7 h 59 min
